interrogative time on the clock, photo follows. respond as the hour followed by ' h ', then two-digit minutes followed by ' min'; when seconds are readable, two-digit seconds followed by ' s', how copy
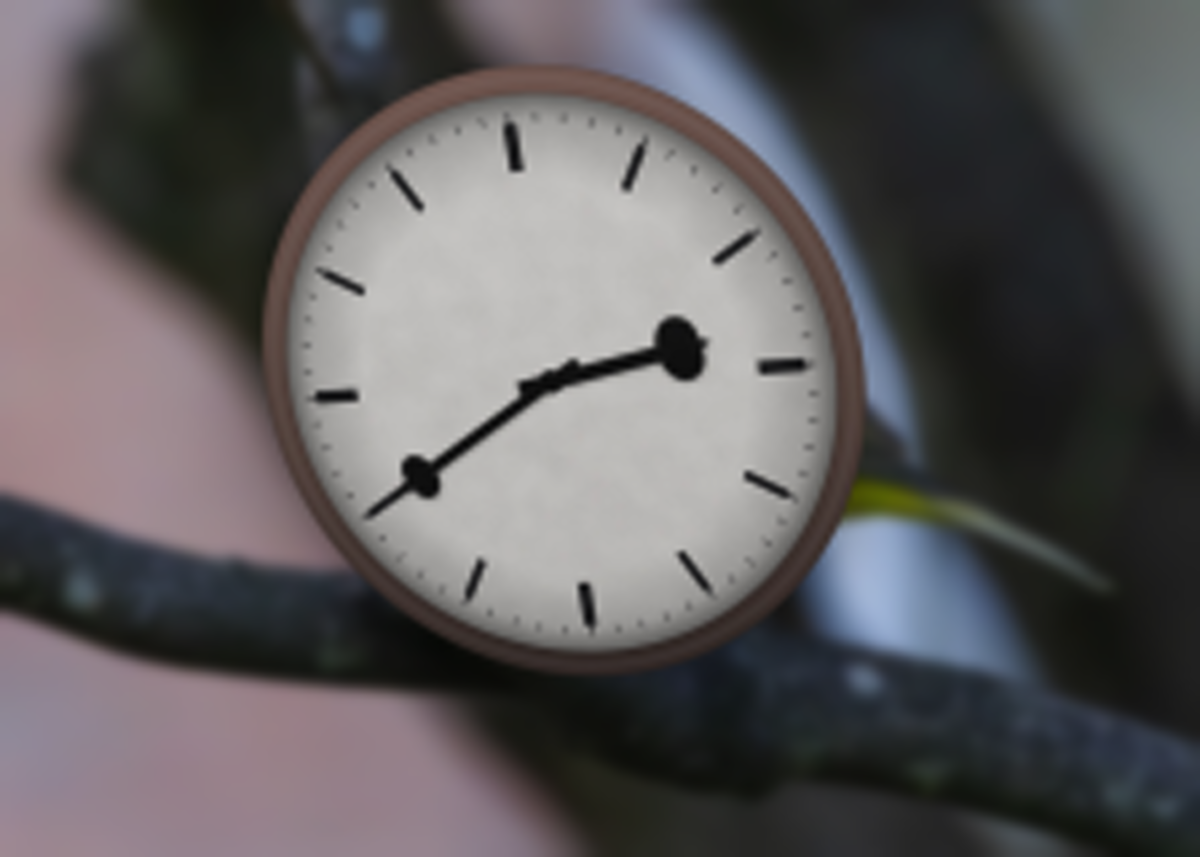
2 h 40 min
